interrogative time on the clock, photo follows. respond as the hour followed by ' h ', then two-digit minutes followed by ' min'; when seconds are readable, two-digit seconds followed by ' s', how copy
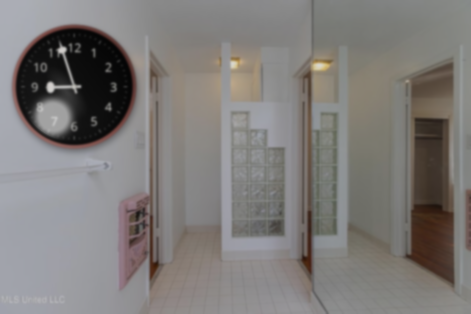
8 h 57 min
